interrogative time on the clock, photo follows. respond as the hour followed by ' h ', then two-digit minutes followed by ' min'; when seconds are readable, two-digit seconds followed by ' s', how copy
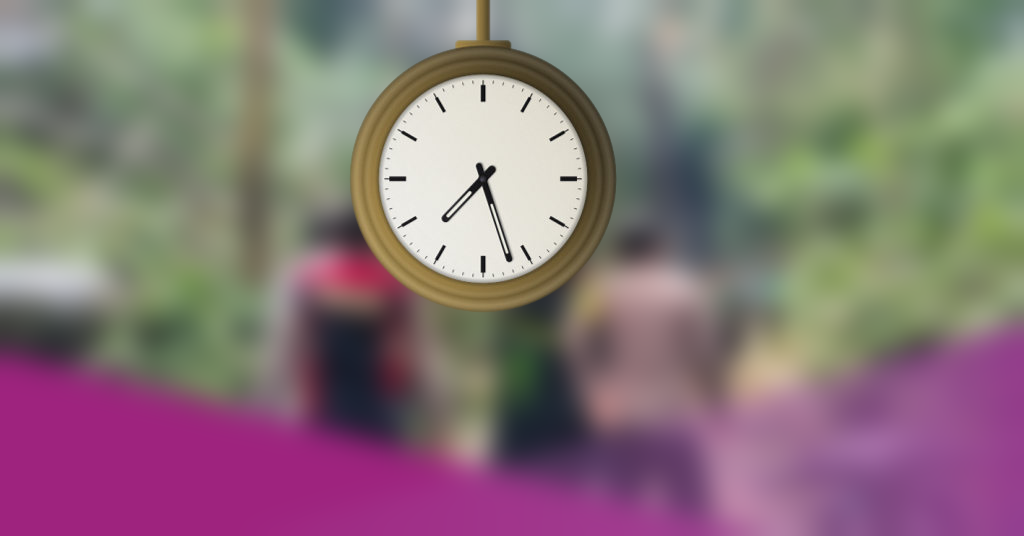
7 h 27 min
